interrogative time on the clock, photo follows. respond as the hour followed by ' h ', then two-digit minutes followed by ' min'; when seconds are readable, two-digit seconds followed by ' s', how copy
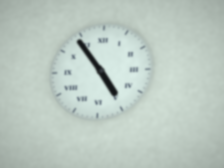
4 h 54 min
